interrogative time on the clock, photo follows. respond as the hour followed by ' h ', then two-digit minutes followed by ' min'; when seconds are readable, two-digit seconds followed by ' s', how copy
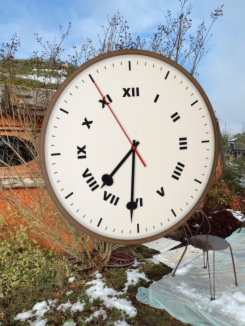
7 h 30 min 55 s
